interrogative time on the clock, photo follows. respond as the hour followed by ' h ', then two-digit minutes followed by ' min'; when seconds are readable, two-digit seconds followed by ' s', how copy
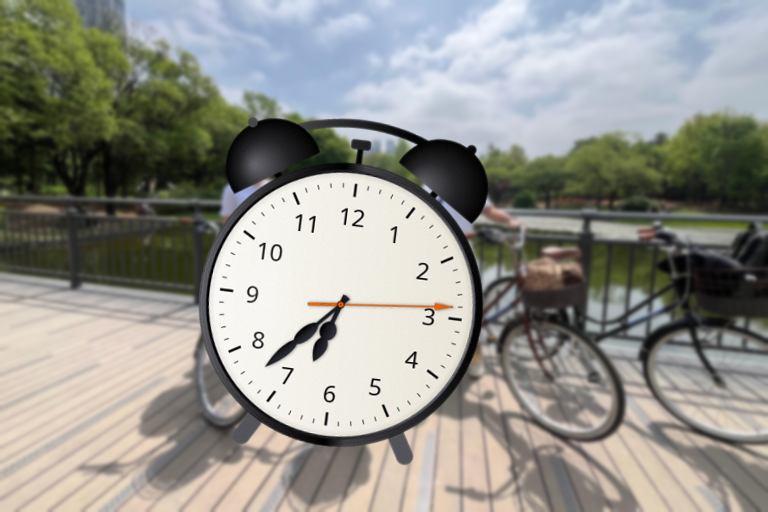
6 h 37 min 14 s
